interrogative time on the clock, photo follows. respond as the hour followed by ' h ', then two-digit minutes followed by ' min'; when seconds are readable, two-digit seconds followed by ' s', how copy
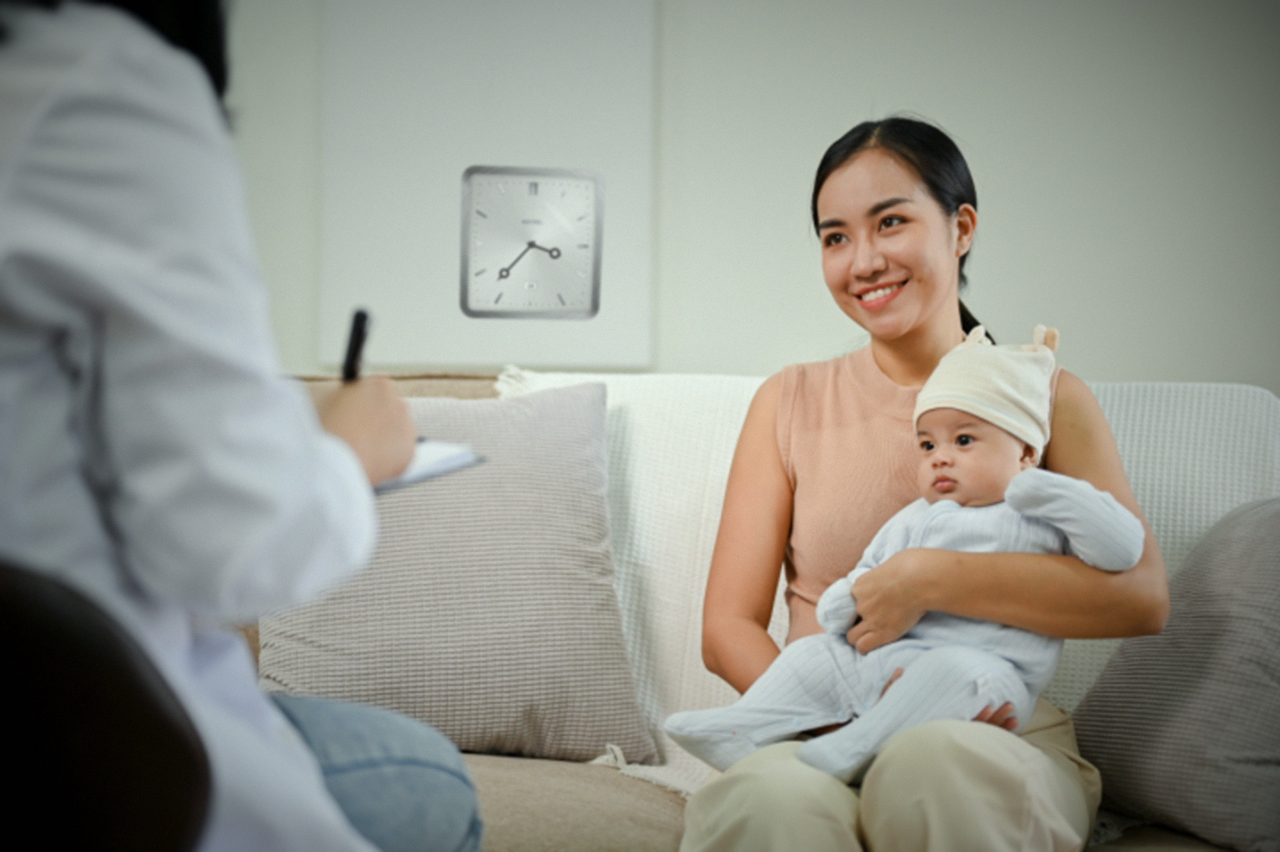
3 h 37 min
